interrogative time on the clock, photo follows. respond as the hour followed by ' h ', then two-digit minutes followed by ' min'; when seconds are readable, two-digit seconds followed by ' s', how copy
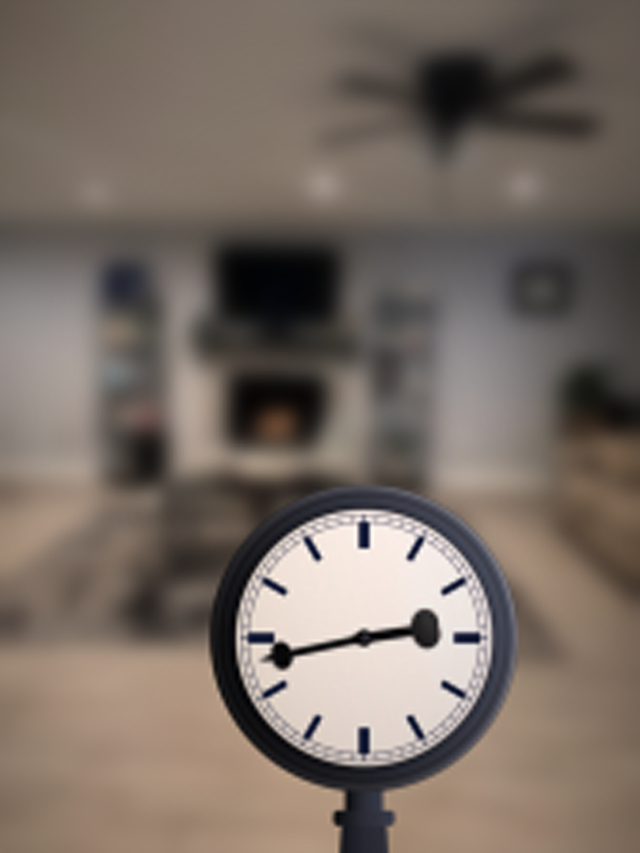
2 h 43 min
